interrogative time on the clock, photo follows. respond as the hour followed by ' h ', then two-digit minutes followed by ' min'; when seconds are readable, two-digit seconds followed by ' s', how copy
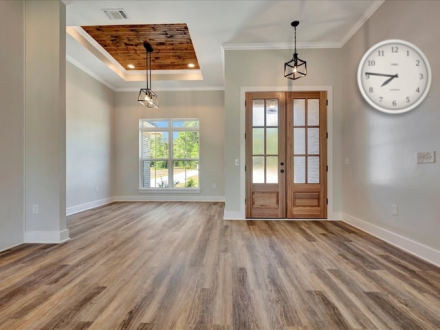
7 h 46 min
